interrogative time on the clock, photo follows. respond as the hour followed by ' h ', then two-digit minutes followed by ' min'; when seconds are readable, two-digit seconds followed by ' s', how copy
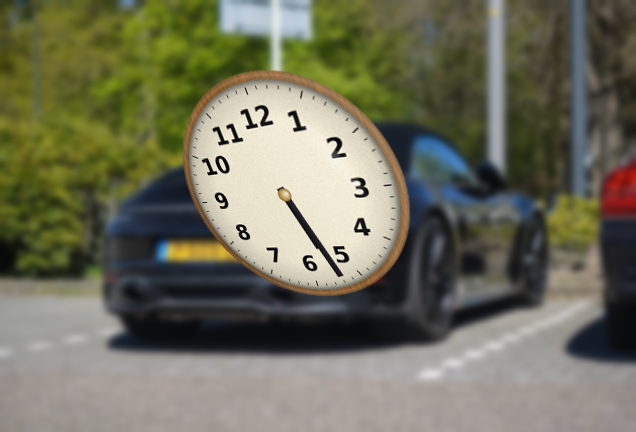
5 h 27 min
